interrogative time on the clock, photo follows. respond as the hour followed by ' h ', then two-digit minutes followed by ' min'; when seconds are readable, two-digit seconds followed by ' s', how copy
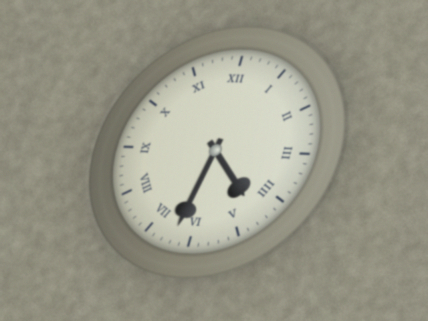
4 h 32 min
